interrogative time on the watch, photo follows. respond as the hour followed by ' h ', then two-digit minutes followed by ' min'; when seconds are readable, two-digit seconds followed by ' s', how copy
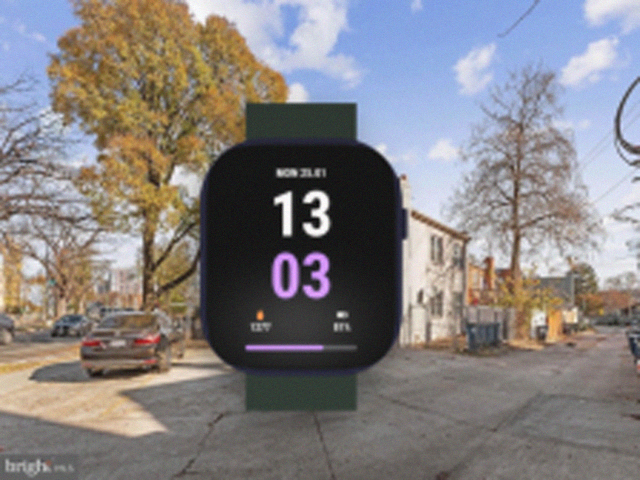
13 h 03 min
